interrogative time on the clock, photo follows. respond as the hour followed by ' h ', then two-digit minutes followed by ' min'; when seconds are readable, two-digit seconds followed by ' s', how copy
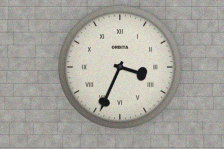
3 h 34 min
